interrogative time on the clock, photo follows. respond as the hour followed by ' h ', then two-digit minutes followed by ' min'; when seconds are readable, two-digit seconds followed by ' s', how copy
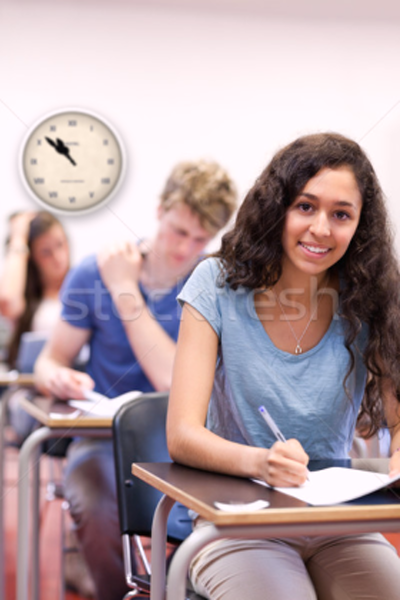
10 h 52 min
